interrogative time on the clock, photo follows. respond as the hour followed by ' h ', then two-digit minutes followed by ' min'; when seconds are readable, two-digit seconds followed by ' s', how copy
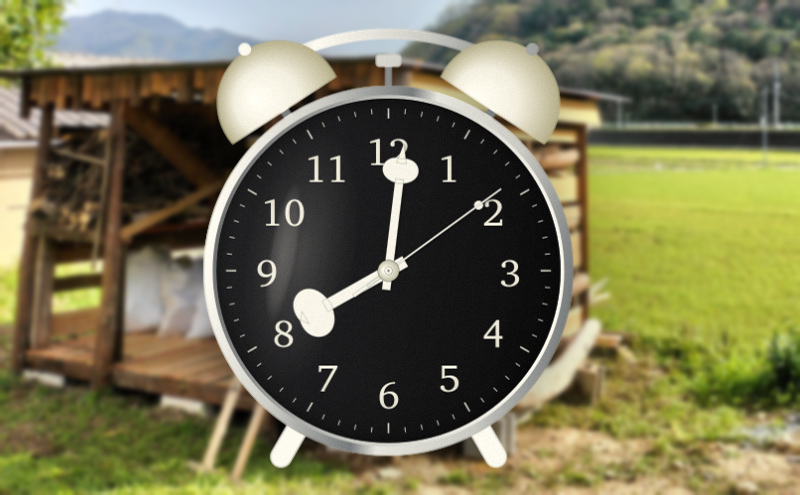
8 h 01 min 09 s
